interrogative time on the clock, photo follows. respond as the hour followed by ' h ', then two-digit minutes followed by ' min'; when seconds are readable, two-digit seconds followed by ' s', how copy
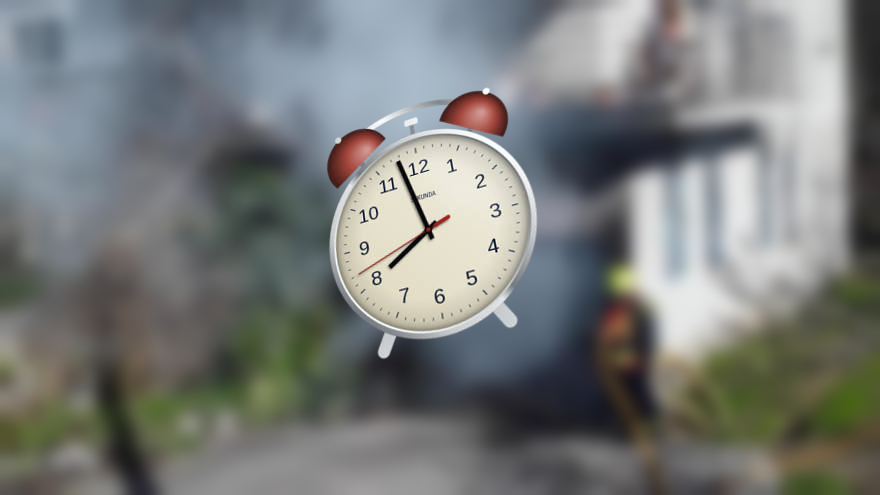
7 h 57 min 42 s
